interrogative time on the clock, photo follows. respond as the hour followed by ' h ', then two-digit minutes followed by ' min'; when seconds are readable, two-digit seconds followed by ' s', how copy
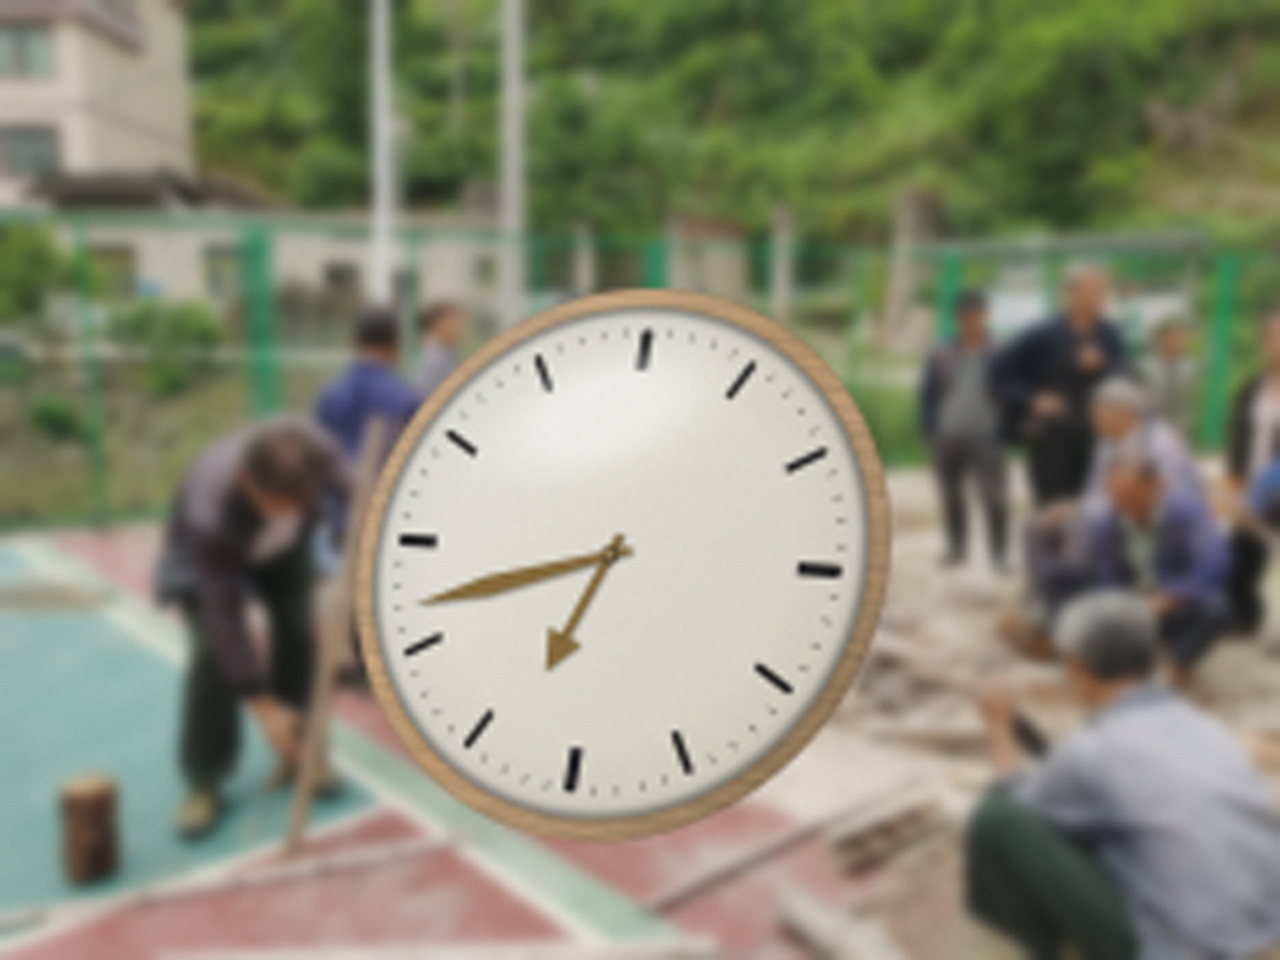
6 h 42 min
